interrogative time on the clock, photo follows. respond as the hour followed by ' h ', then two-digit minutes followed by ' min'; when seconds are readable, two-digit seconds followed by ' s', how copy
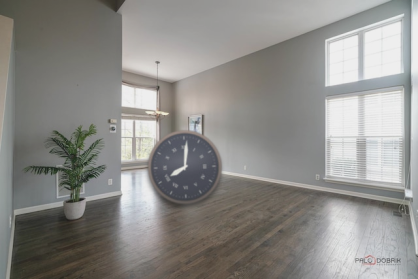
8 h 01 min
